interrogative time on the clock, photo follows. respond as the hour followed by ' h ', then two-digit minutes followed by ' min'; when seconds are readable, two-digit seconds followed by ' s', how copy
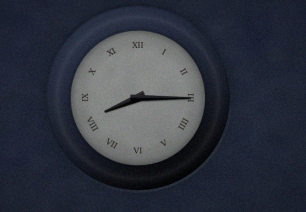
8 h 15 min
